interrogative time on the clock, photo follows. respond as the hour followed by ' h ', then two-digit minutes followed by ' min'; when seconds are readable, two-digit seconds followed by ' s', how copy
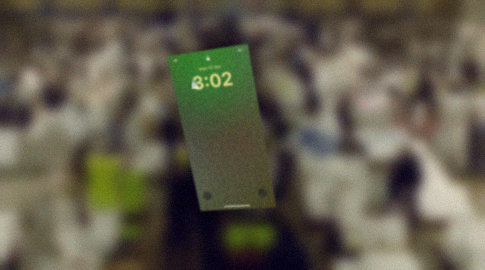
3 h 02 min
